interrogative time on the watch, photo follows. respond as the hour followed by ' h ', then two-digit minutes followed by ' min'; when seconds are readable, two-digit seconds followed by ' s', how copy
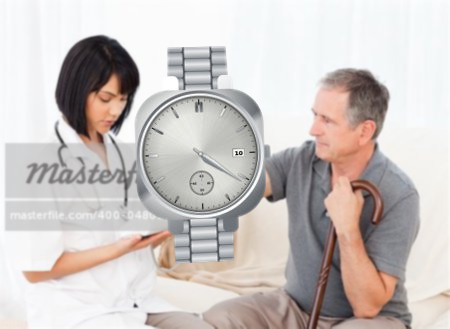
4 h 21 min
